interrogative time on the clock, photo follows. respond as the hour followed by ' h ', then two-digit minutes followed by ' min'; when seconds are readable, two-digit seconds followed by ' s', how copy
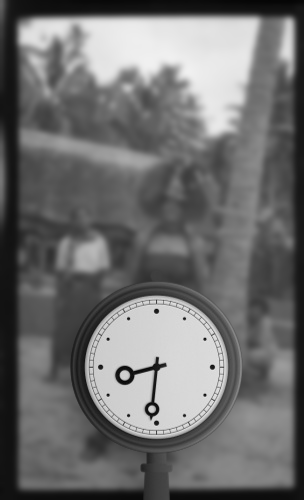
8 h 31 min
